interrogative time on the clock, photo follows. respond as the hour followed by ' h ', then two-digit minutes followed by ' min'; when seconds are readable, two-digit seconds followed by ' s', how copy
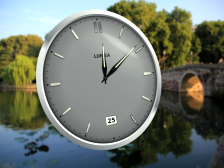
12 h 09 min
